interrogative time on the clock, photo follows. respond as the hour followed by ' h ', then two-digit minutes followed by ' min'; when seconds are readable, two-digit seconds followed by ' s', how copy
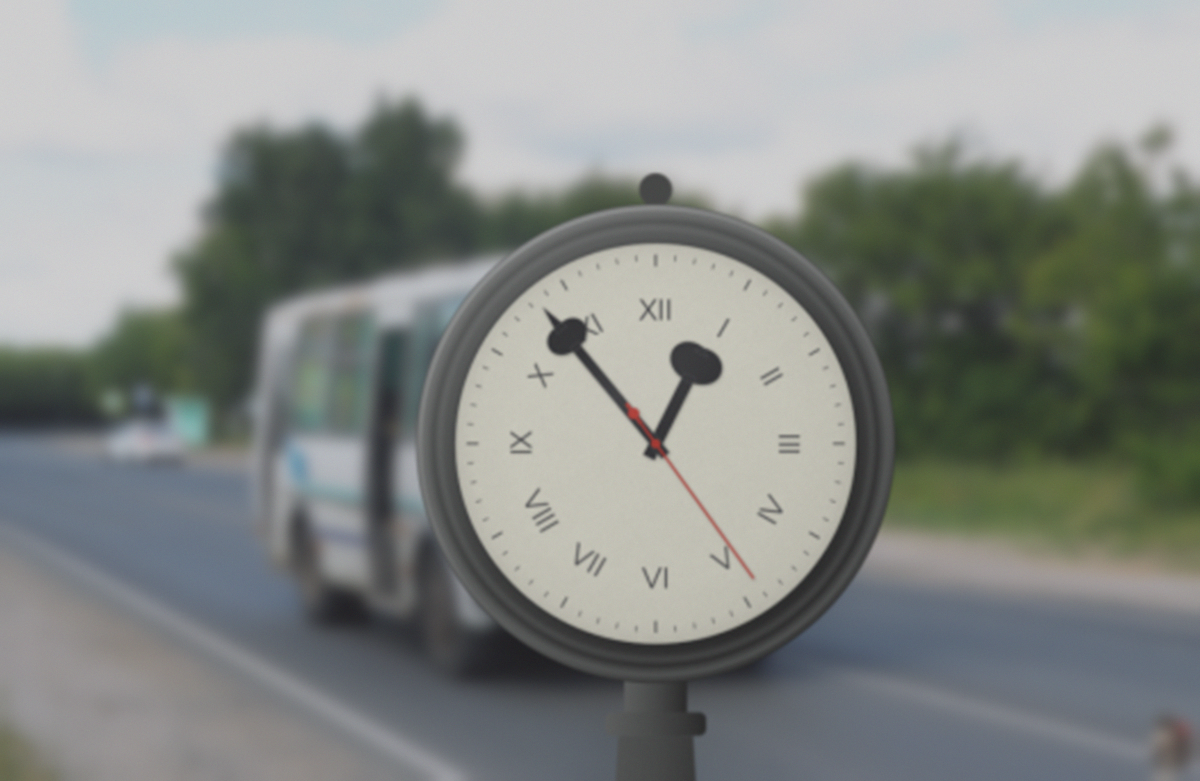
12 h 53 min 24 s
